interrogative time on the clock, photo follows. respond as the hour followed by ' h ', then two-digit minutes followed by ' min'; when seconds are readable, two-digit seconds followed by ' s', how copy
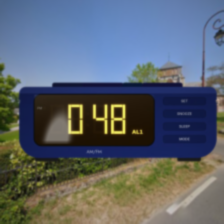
0 h 48 min
